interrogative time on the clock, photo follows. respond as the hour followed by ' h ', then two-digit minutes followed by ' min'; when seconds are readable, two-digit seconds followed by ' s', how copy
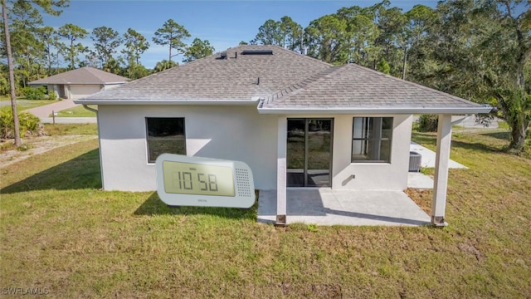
10 h 58 min
